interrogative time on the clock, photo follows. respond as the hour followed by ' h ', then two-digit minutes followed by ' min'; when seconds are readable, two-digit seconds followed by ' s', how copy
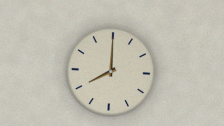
8 h 00 min
